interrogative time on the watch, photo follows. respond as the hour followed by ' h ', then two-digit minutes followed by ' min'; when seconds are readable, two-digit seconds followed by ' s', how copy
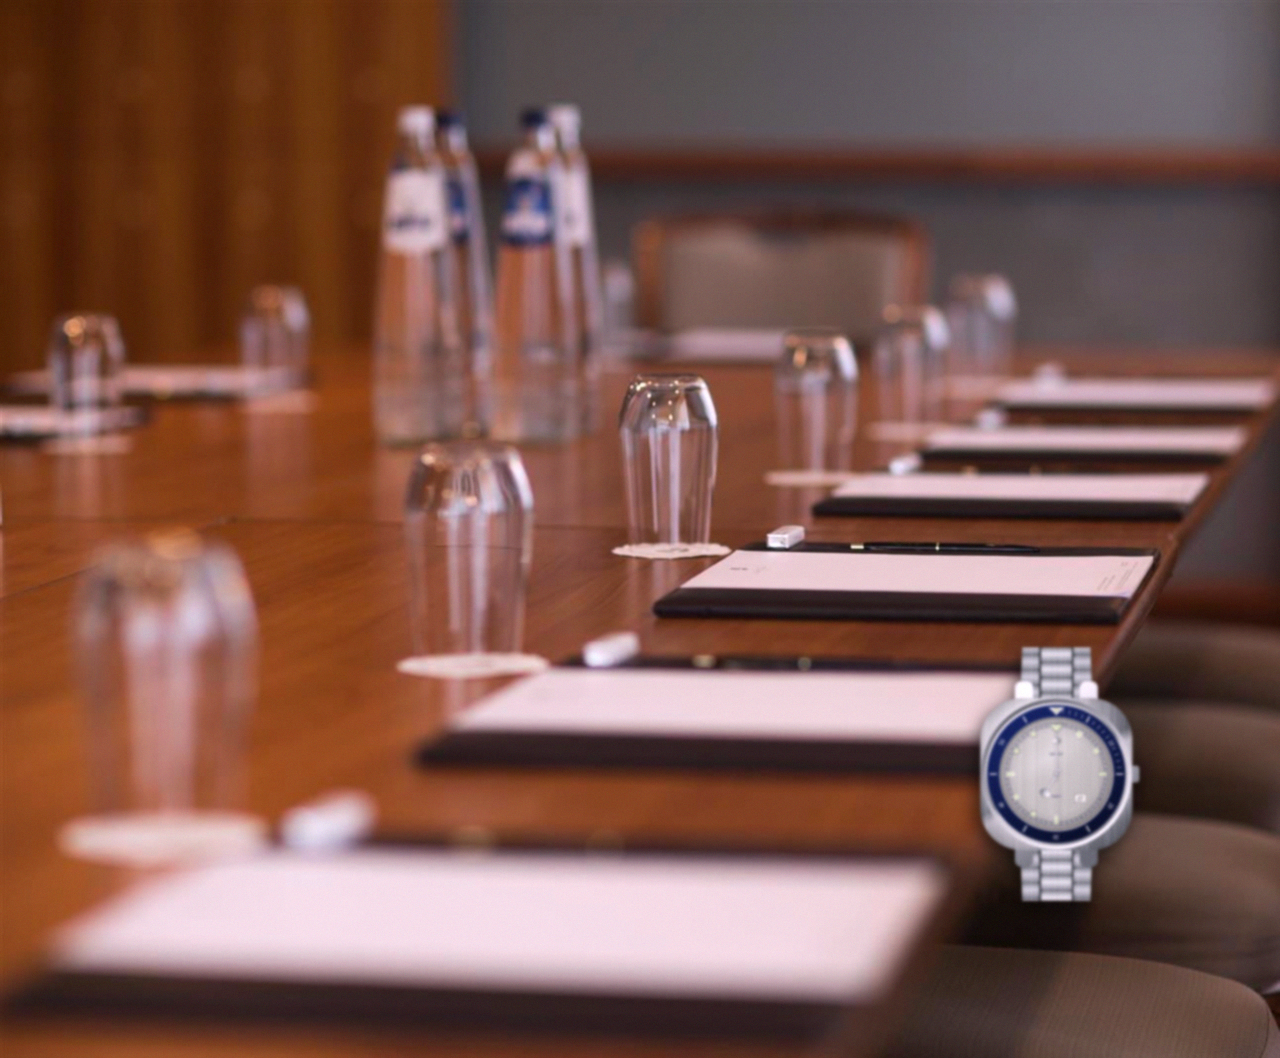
7 h 00 min
